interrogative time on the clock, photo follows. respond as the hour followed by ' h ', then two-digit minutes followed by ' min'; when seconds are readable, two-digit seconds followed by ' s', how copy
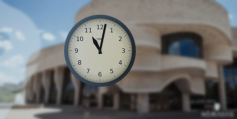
11 h 02 min
